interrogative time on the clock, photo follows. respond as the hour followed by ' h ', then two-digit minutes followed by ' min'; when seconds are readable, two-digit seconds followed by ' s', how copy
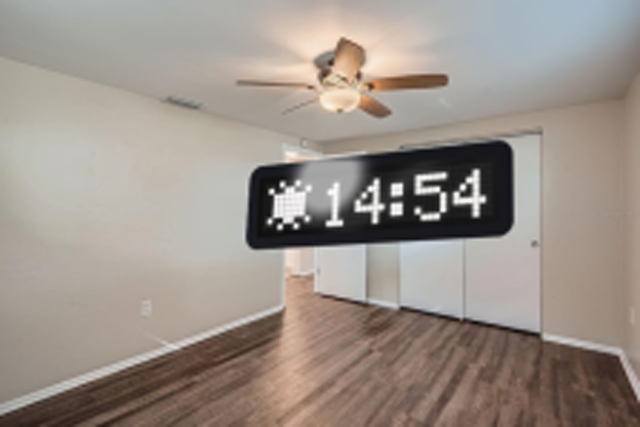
14 h 54 min
